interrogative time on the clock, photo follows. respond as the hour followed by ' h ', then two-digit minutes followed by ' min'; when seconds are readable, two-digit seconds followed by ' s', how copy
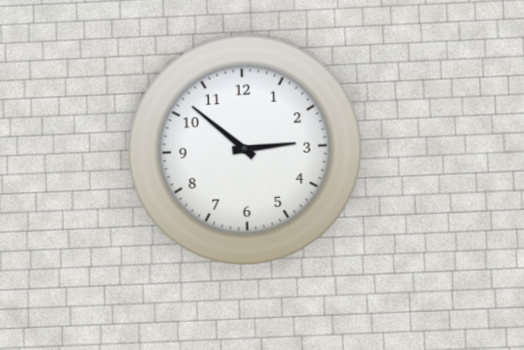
2 h 52 min
